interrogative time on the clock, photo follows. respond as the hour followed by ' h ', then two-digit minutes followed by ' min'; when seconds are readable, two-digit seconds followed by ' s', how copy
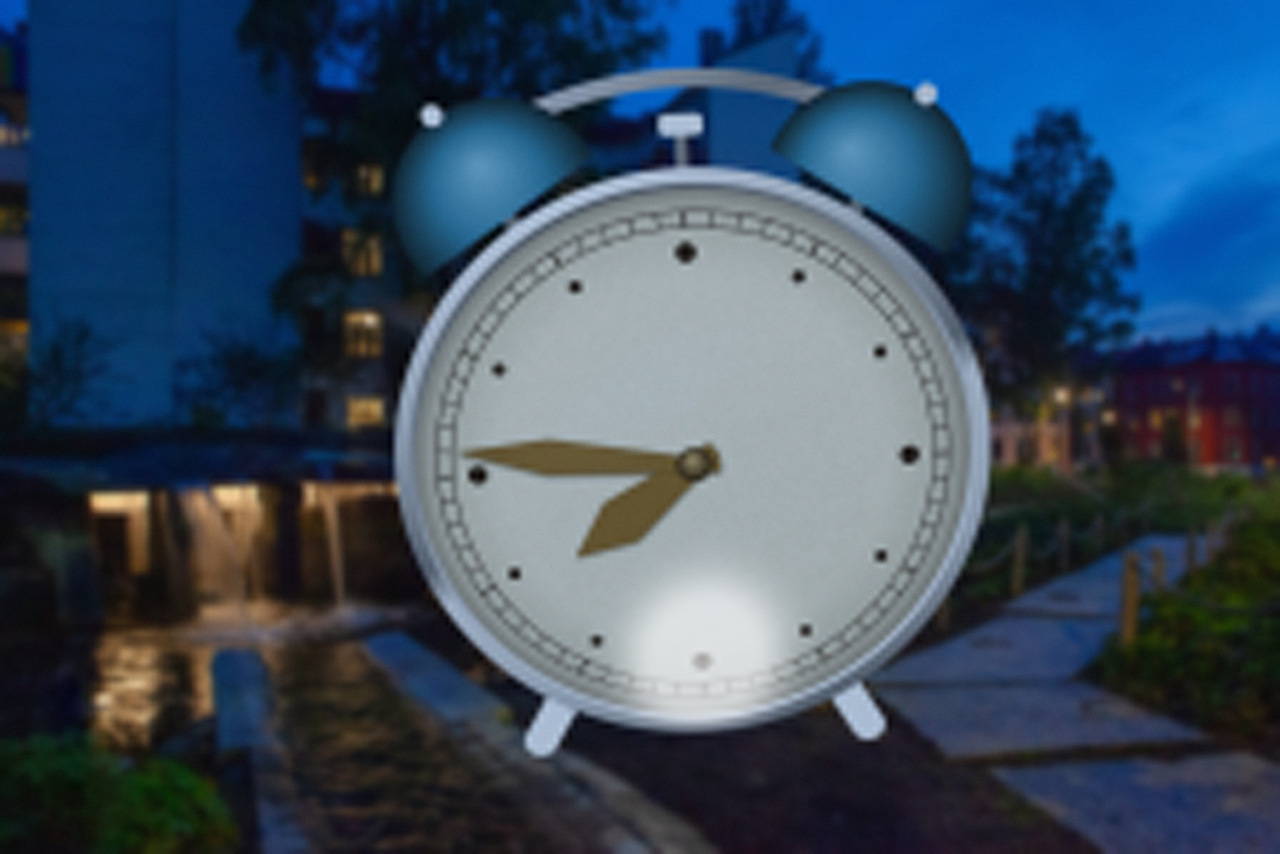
7 h 46 min
